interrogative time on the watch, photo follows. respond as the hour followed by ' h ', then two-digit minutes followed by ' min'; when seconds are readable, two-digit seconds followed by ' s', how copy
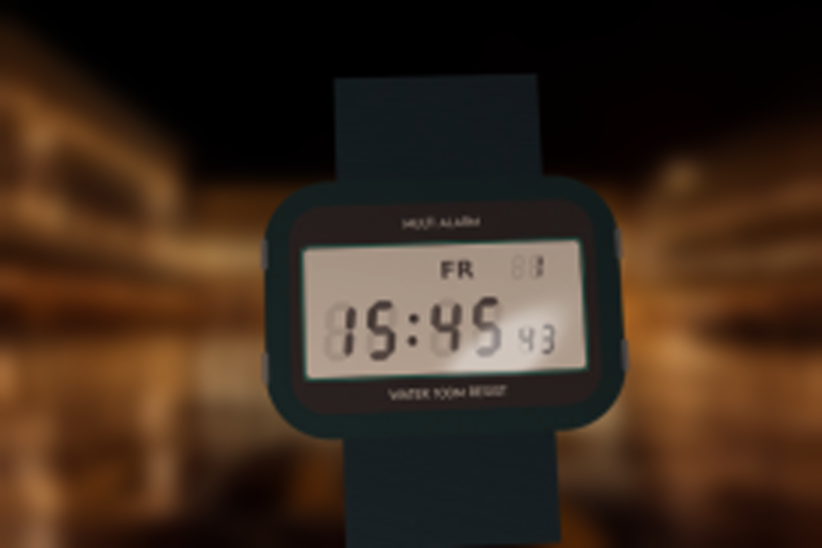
15 h 45 min 43 s
